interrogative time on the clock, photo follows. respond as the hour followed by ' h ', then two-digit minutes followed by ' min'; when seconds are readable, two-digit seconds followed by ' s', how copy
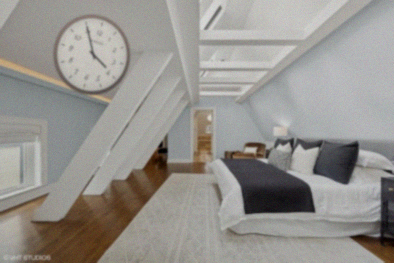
3 h 55 min
